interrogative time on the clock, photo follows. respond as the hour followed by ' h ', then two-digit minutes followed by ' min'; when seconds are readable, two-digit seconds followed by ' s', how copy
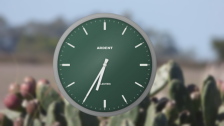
6 h 35 min
